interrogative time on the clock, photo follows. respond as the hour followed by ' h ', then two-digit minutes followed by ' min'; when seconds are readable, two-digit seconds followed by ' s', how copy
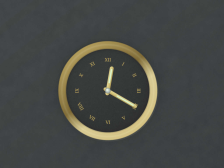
12 h 20 min
